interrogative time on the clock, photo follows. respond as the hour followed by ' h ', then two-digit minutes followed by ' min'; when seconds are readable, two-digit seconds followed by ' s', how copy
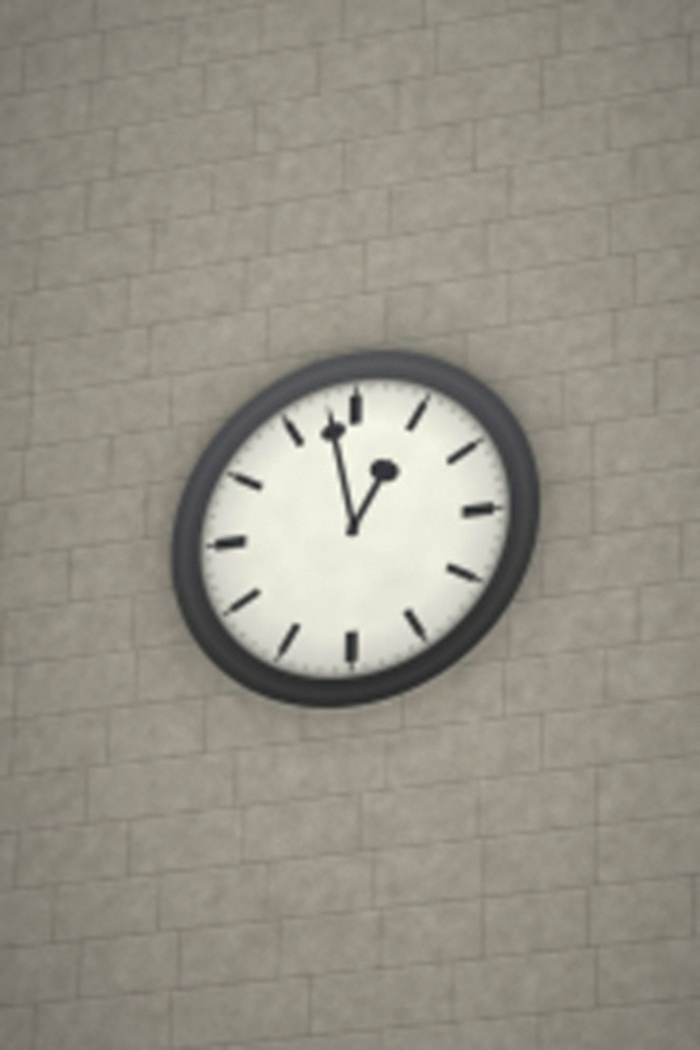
12 h 58 min
